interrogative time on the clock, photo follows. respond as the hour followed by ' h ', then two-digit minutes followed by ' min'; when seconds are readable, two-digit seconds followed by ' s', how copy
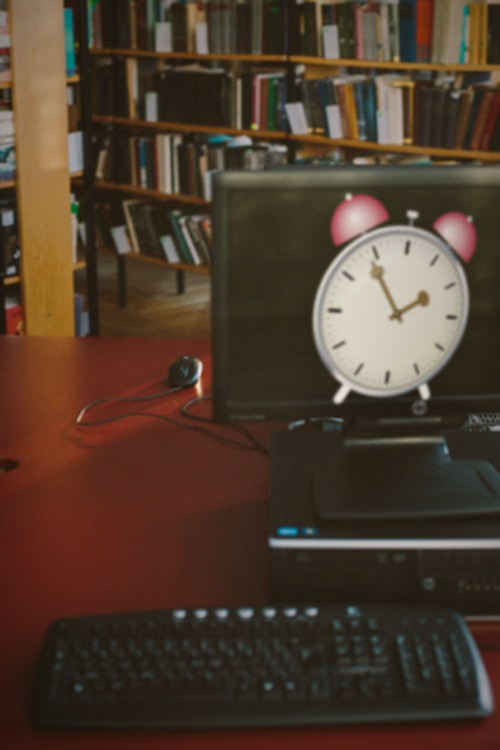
1 h 54 min
